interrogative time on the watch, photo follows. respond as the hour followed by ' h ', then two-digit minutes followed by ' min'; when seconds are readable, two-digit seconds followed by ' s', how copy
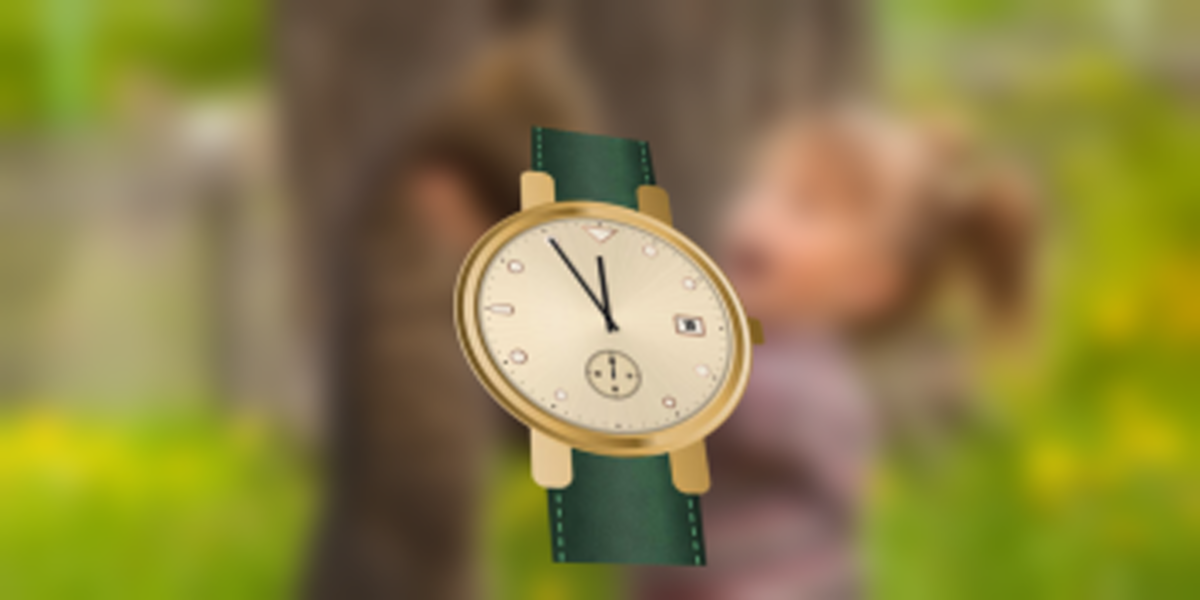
11 h 55 min
